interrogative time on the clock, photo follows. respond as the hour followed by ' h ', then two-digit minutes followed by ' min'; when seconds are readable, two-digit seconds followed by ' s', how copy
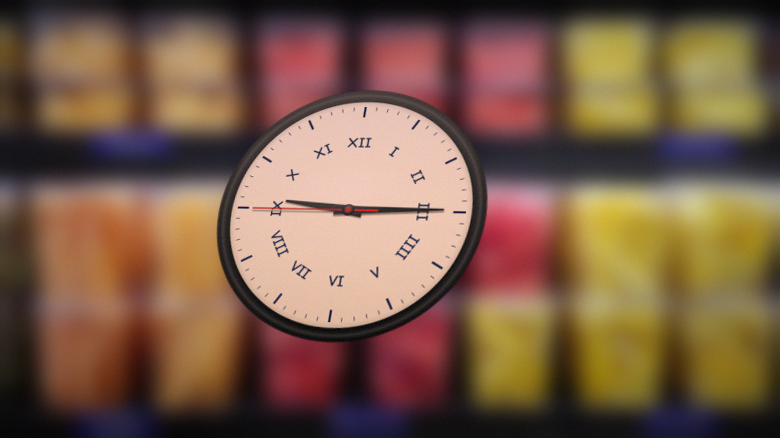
9 h 14 min 45 s
